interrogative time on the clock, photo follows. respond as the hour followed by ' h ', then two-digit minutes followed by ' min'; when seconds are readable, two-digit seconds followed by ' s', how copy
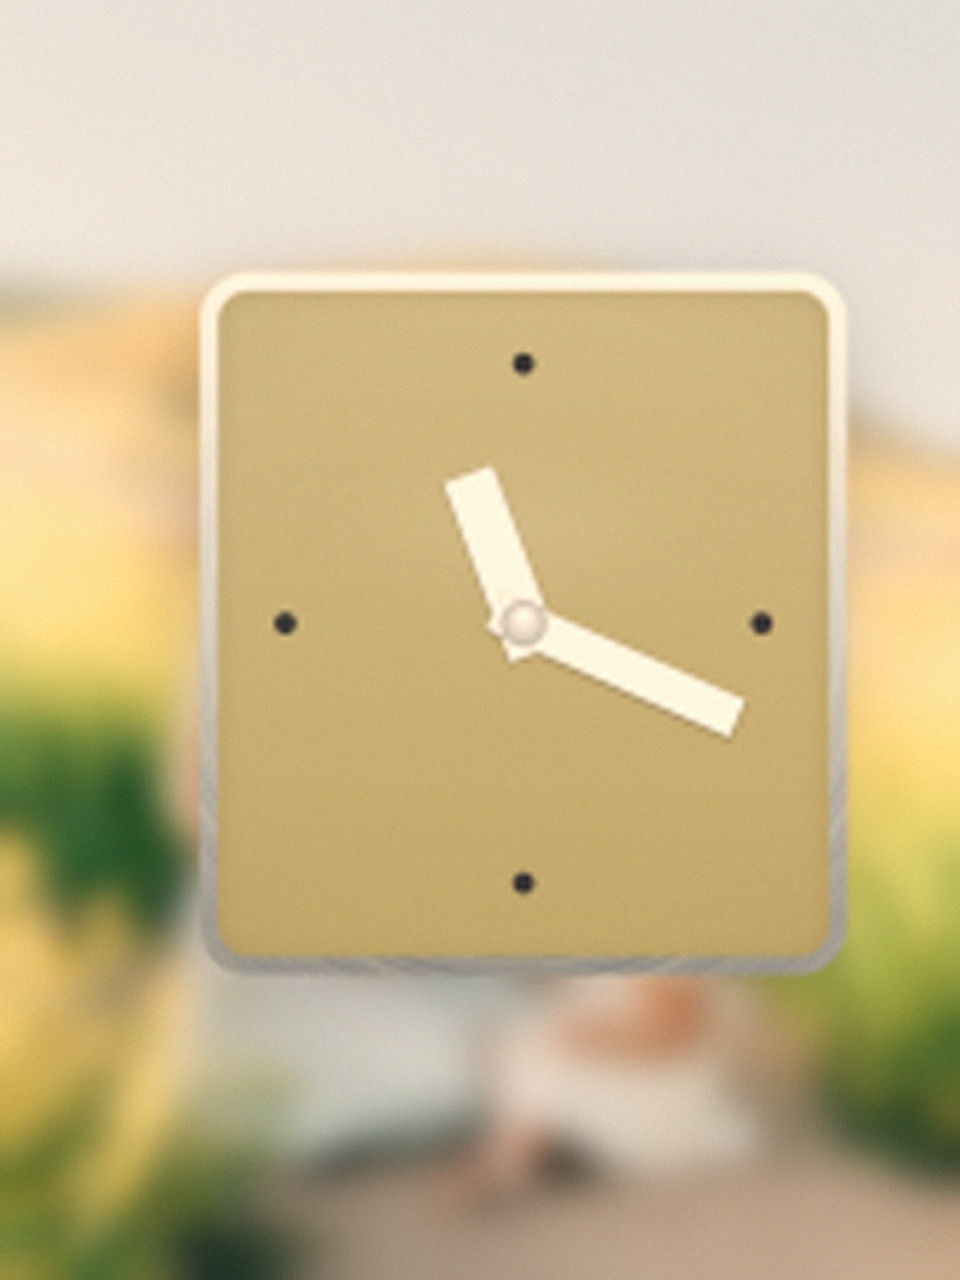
11 h 19 min
